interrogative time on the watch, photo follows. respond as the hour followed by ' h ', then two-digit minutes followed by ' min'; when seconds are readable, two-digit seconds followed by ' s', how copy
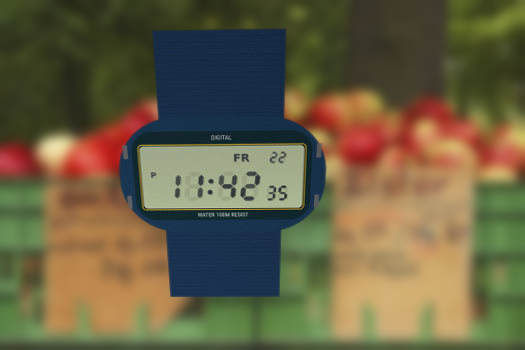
11 h 42 min 35 s
